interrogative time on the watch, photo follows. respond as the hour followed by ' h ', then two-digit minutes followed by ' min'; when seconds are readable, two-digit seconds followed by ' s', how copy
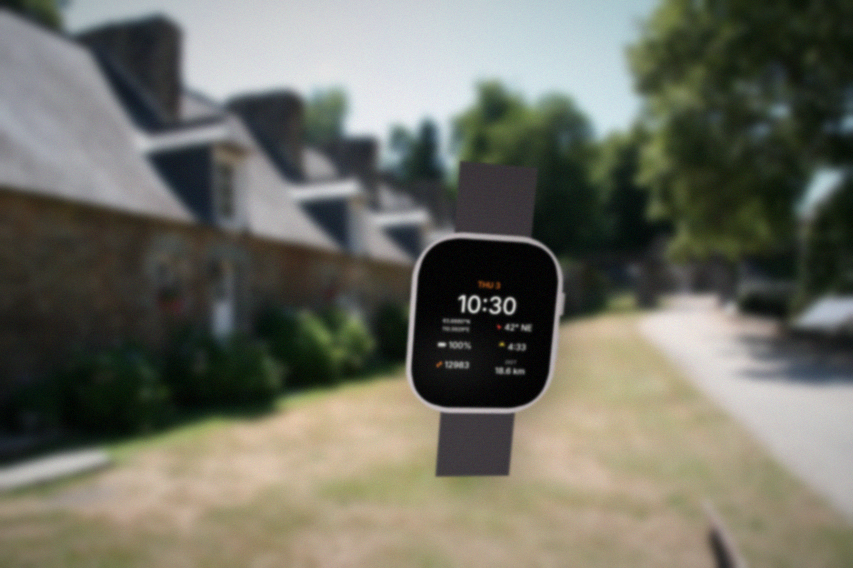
10 h 30 min
